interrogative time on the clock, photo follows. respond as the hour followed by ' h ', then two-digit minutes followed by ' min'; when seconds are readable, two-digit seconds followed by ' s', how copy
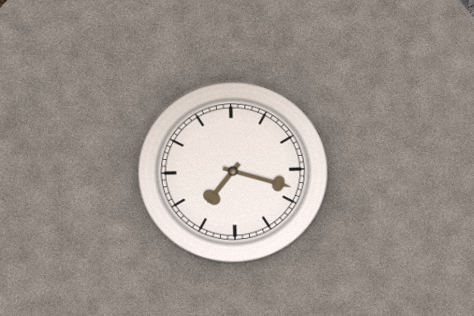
7 h 18 min
